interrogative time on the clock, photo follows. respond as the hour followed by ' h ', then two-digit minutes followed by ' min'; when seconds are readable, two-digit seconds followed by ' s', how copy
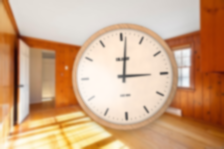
3 h 01 min
